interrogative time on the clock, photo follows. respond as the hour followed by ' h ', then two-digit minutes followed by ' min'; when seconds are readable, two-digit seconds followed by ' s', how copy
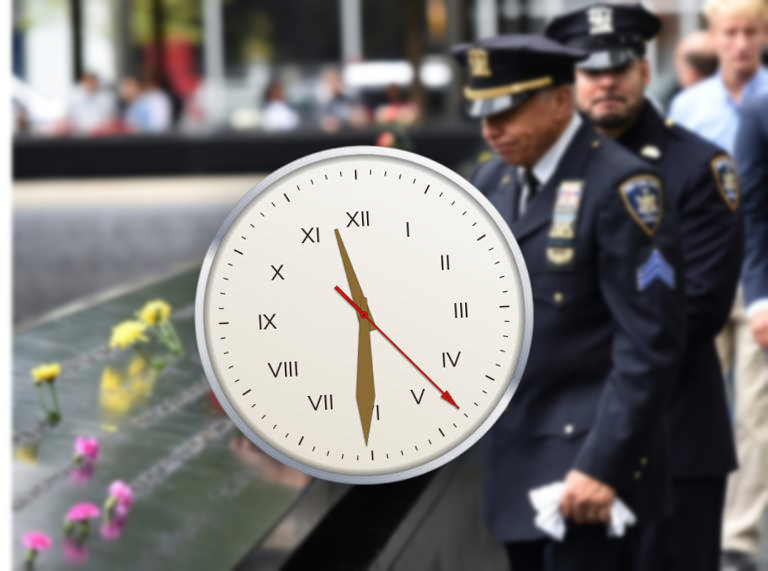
11 h 30 min 23 s
